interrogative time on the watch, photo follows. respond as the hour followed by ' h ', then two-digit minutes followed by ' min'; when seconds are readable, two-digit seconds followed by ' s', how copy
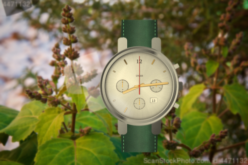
8 h 14 min
